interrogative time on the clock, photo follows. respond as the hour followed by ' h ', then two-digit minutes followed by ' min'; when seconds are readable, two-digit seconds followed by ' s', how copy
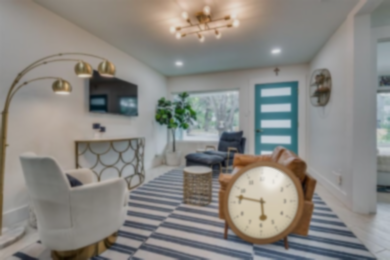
5 h 47 min
